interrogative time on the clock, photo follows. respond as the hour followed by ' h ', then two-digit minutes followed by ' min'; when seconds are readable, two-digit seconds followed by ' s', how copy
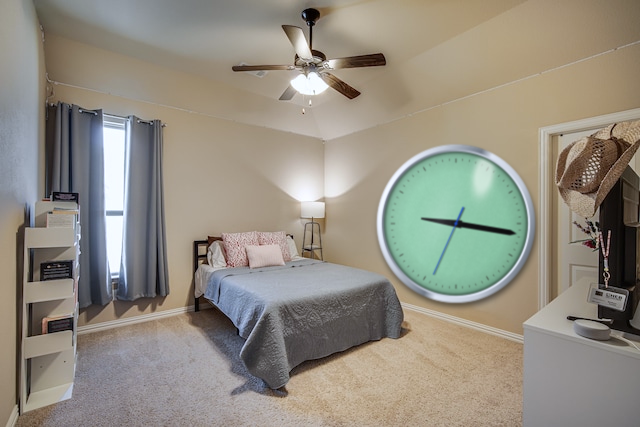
9 h 16 min 34 s
